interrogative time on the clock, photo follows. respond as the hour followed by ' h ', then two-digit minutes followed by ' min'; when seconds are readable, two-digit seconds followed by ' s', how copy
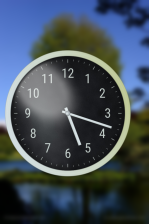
5 h 18 min
